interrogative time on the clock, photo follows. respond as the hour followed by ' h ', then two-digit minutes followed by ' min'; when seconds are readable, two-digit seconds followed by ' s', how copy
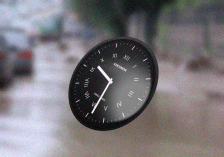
9 h 29 min
